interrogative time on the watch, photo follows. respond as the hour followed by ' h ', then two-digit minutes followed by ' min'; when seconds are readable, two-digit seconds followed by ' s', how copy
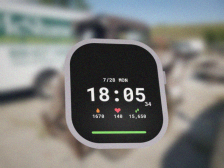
18 h 05 min
